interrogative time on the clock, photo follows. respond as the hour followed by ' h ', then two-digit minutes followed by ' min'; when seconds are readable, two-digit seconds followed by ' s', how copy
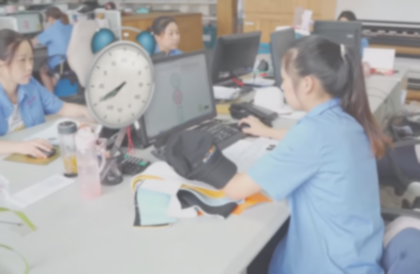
7 h 40 min
